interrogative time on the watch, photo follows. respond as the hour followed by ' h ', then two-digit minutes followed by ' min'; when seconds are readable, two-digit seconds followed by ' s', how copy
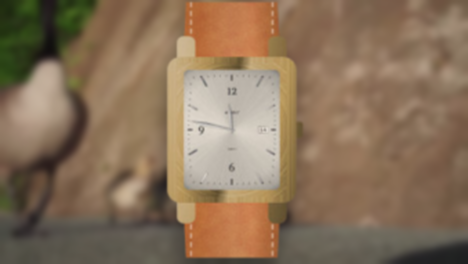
11 h 47 min
